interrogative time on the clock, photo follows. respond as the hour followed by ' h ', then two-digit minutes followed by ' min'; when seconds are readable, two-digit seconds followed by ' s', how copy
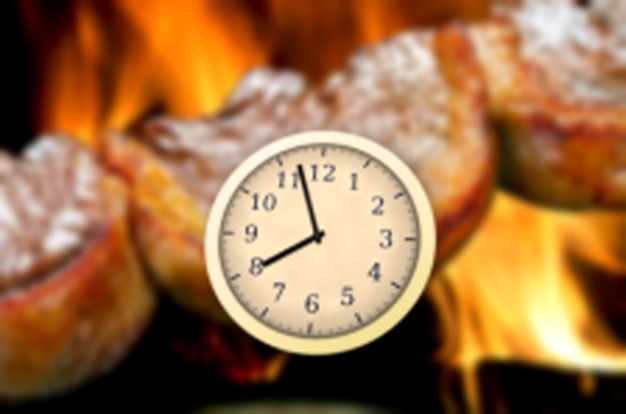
7 h 57 min
